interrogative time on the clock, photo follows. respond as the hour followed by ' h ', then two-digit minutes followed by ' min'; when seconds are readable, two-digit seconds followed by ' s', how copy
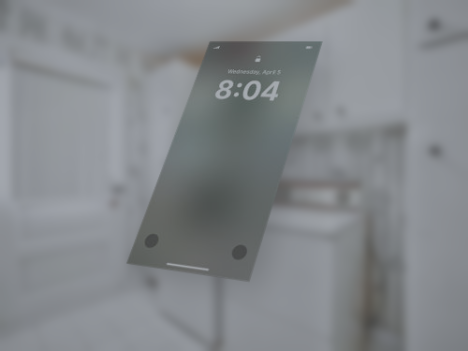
8 h 04 min
